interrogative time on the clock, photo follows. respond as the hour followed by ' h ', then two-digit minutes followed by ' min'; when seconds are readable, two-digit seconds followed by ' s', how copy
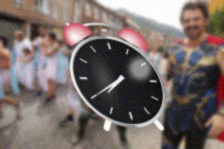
7 h 40 min
